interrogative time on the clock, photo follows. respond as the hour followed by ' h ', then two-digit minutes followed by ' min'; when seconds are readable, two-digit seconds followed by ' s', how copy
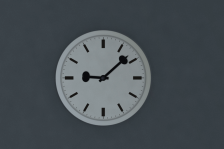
9 h 08 min
